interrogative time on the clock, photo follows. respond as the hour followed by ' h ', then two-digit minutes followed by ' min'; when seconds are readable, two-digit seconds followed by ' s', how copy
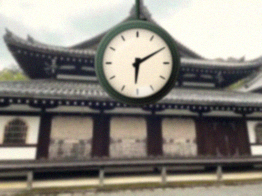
6 h 10 min
